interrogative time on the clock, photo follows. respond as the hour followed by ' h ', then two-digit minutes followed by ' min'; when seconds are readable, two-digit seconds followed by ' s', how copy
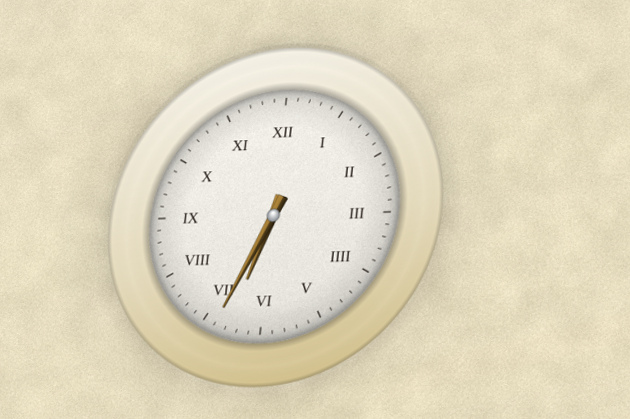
6 h 34 min
